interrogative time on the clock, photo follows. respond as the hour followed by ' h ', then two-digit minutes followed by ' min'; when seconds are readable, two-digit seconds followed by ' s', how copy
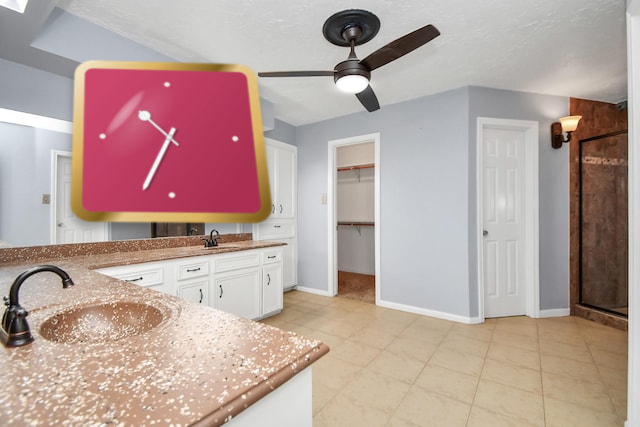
10 h 34 min
